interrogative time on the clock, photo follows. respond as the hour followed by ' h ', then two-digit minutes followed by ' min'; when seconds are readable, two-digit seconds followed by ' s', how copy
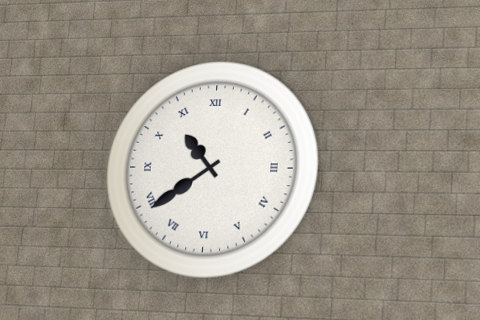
10 h 39 min
